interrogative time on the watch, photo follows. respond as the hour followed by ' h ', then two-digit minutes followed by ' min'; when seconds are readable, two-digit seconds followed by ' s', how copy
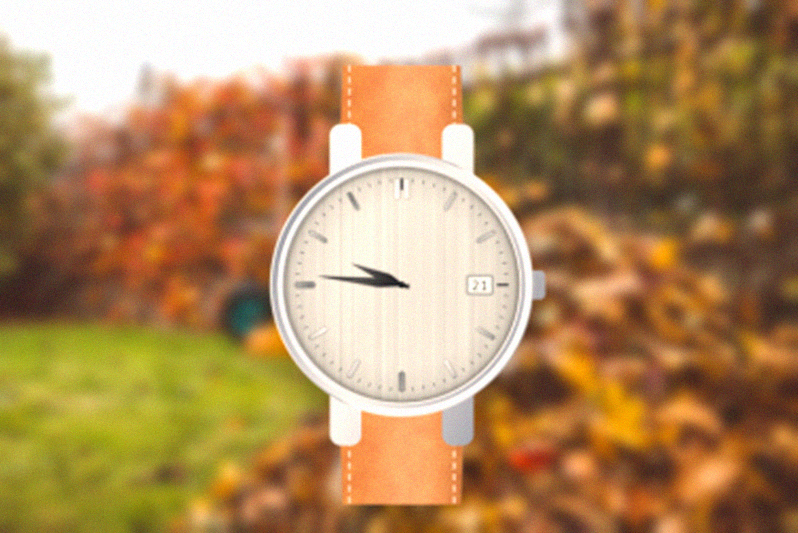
9 h 46 min
